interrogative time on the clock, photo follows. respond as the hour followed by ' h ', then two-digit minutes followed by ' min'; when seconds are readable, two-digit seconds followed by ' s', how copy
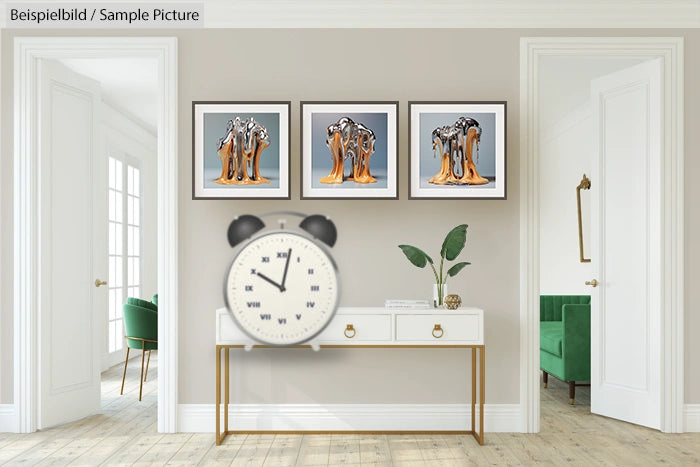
10 h 02 min
